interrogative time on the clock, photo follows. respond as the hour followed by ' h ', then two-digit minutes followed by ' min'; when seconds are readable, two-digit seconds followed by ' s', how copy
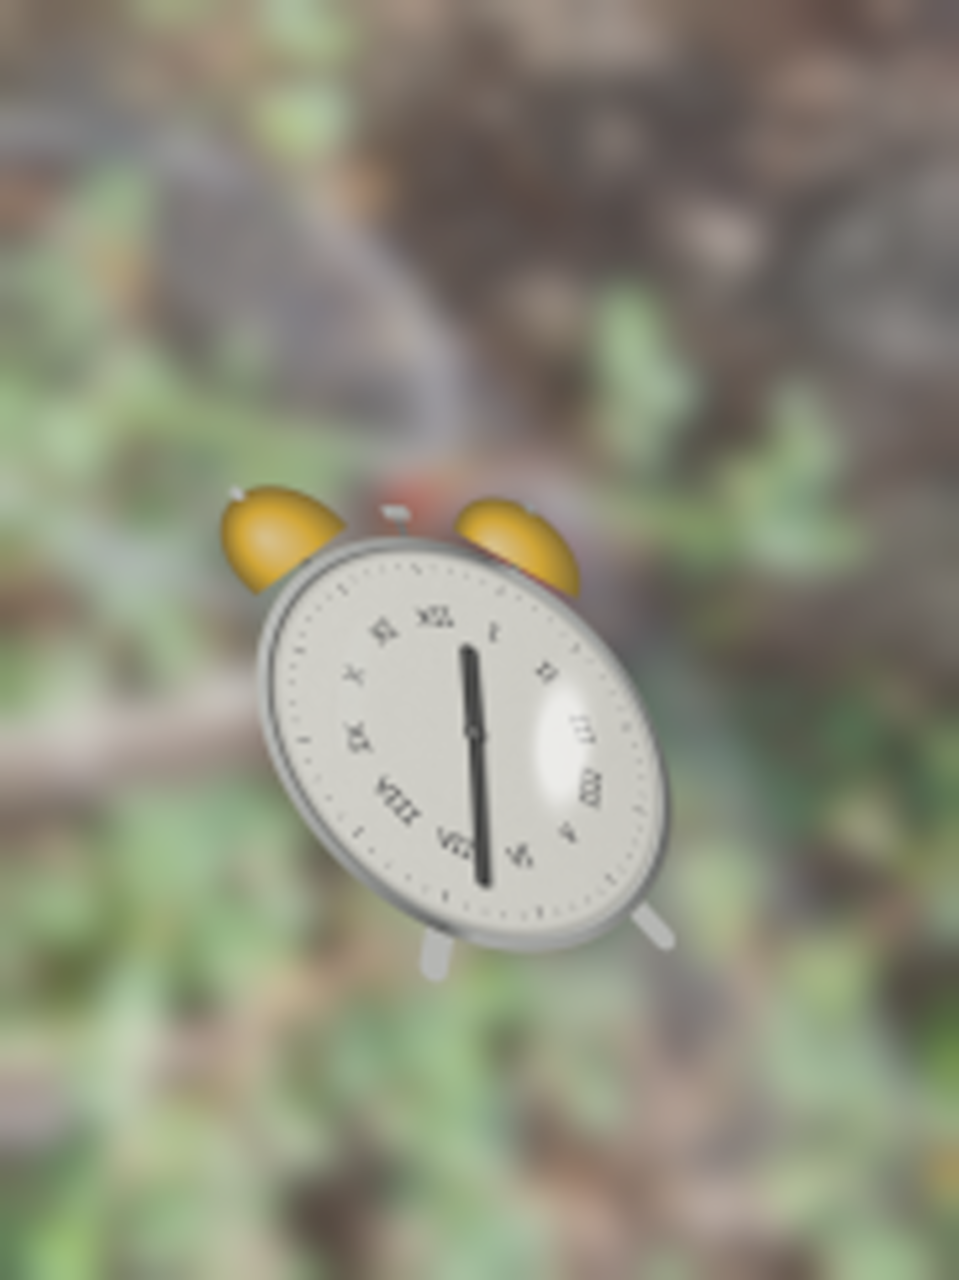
12 h 33 min
